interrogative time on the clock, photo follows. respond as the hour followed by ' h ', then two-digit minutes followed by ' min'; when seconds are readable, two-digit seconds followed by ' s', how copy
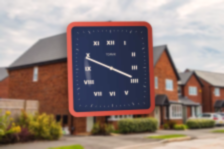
3 h 49 min
